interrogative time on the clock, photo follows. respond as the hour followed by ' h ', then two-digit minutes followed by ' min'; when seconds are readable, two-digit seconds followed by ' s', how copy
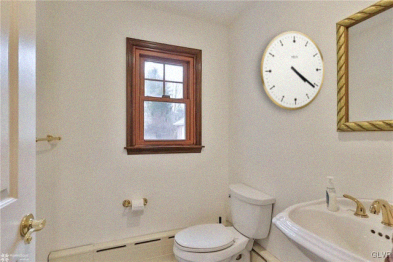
4 h 21 min
